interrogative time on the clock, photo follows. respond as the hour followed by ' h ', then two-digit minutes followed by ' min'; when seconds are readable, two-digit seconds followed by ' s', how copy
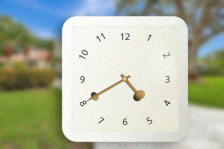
4 h 40 min
